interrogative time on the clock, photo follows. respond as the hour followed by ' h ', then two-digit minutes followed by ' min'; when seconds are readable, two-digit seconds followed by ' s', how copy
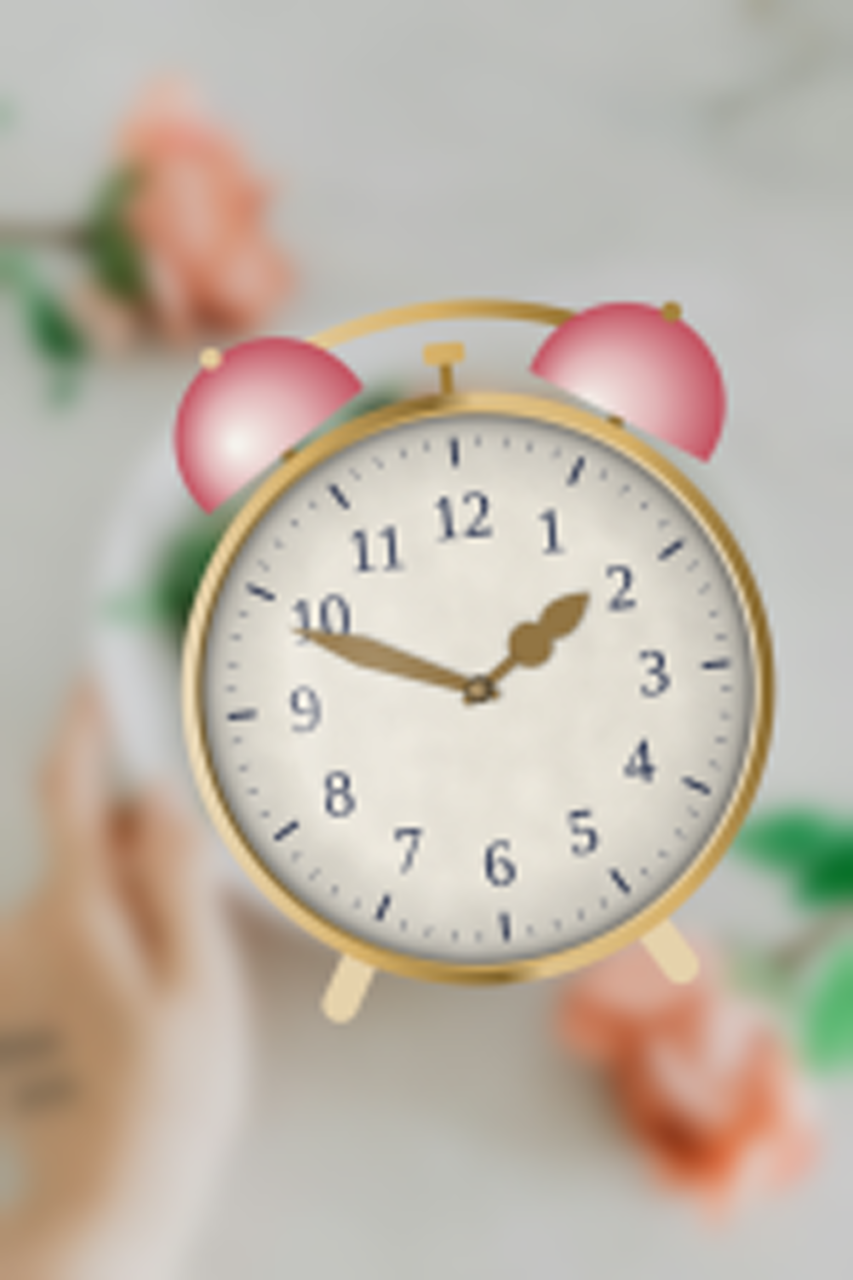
1 h 49 min
